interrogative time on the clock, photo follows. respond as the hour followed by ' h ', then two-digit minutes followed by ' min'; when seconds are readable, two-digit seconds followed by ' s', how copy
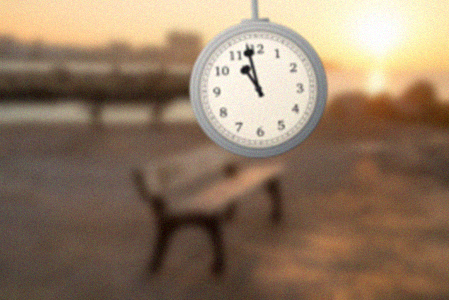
10 h 58 min
